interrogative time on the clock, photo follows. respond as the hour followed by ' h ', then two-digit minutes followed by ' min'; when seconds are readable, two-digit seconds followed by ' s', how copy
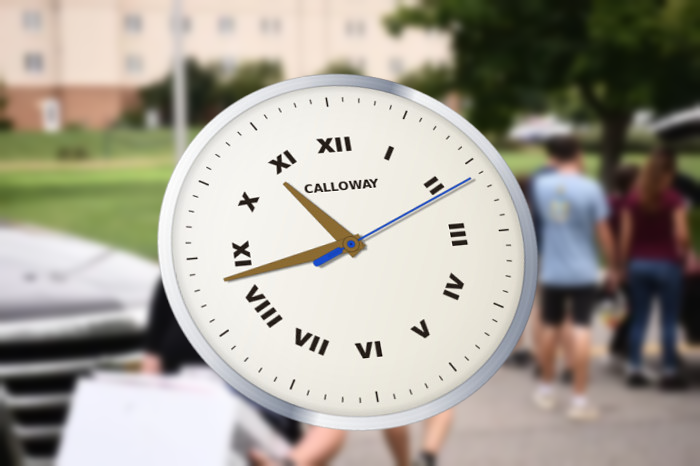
10 h 43 min 11 s
